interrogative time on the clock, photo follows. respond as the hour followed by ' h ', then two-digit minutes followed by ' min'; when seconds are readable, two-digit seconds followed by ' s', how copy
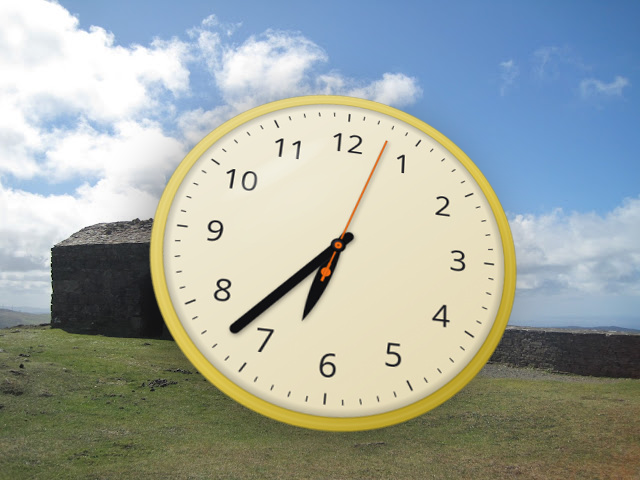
6 h 37 min 03 s
